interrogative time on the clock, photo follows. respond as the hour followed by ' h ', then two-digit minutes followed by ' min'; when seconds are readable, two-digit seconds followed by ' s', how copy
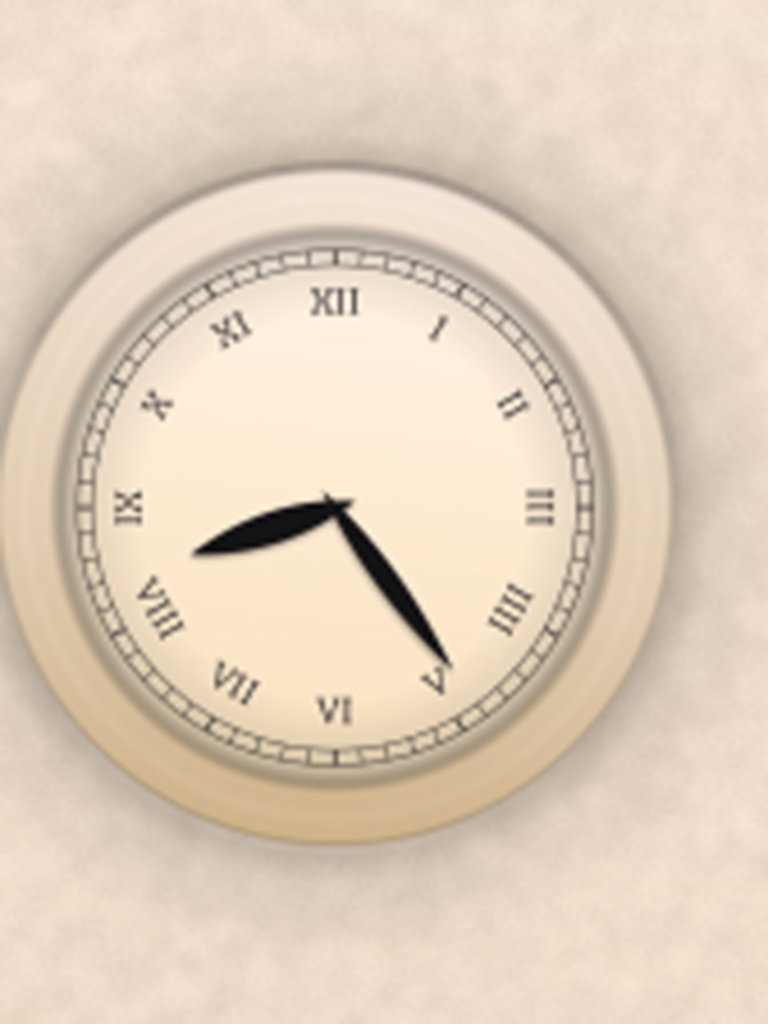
8 h 24 min
